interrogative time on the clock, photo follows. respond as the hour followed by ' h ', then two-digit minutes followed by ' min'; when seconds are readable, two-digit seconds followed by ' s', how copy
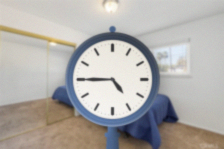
4 h 45 min
